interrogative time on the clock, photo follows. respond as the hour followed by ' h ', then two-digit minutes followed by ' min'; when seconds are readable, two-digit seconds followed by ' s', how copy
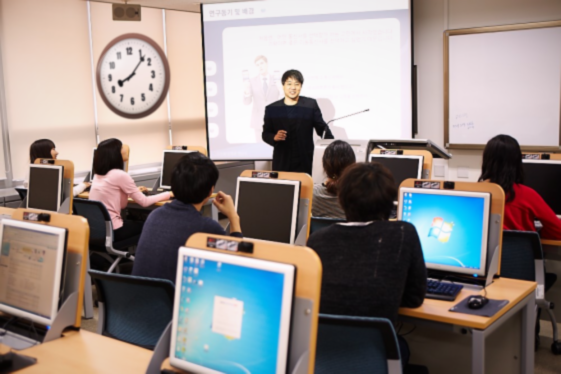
8 h 07 min
